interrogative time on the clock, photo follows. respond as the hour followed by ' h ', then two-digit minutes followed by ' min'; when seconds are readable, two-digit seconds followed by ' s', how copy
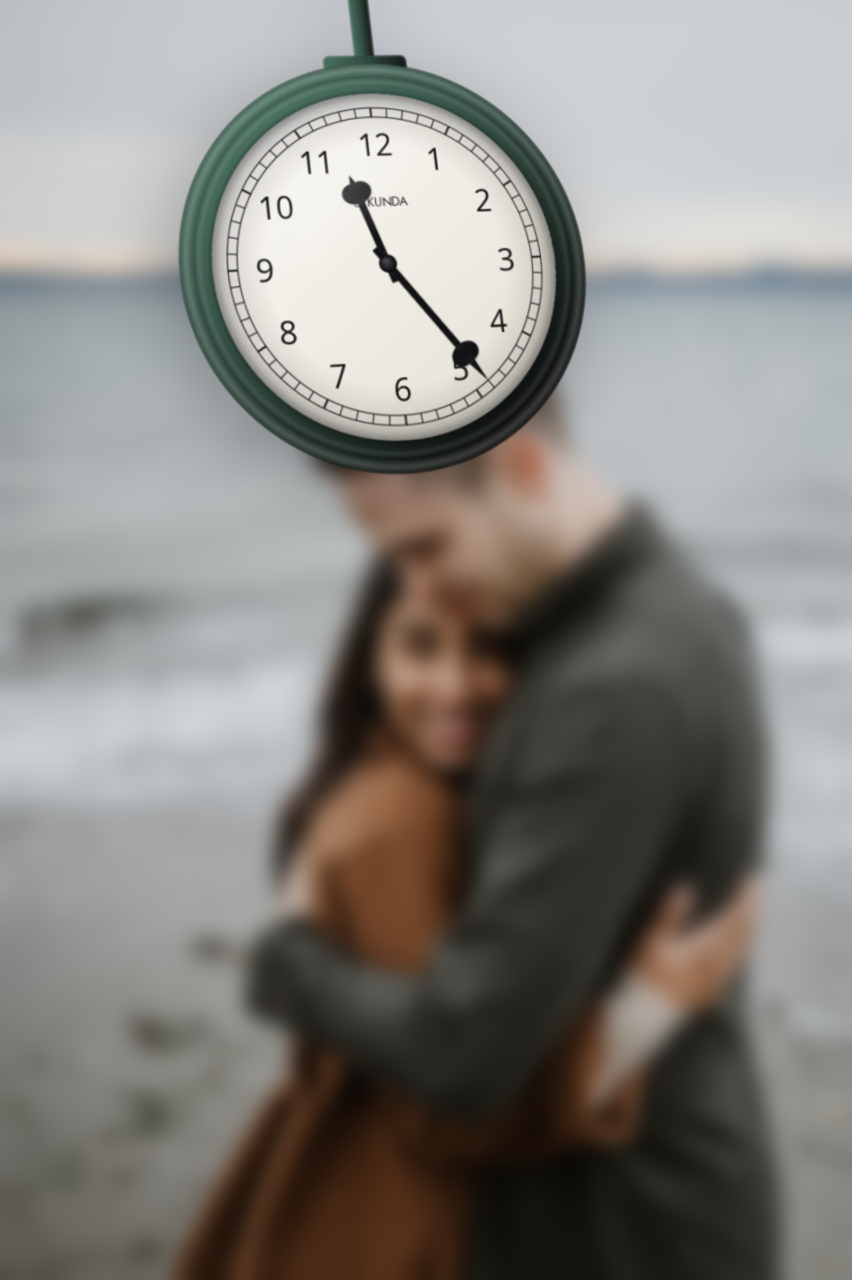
11 h 24 min
